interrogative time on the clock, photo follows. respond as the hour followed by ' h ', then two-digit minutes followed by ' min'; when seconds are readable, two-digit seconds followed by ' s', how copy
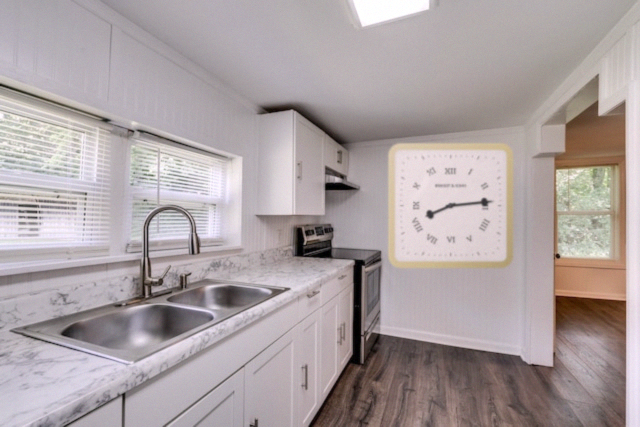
8 h 14 min
